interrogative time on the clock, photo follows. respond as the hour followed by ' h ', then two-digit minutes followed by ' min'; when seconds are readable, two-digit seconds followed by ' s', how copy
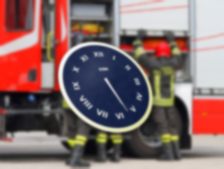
5 h 27 min
